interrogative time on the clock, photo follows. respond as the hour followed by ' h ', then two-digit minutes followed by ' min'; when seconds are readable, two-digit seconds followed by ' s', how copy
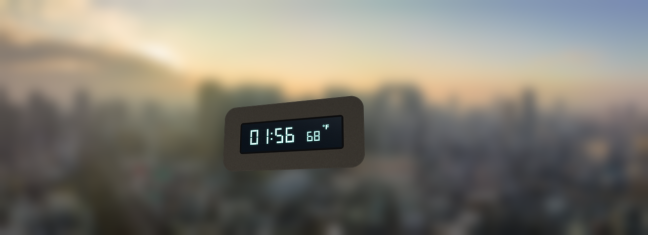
1 h 56 min
